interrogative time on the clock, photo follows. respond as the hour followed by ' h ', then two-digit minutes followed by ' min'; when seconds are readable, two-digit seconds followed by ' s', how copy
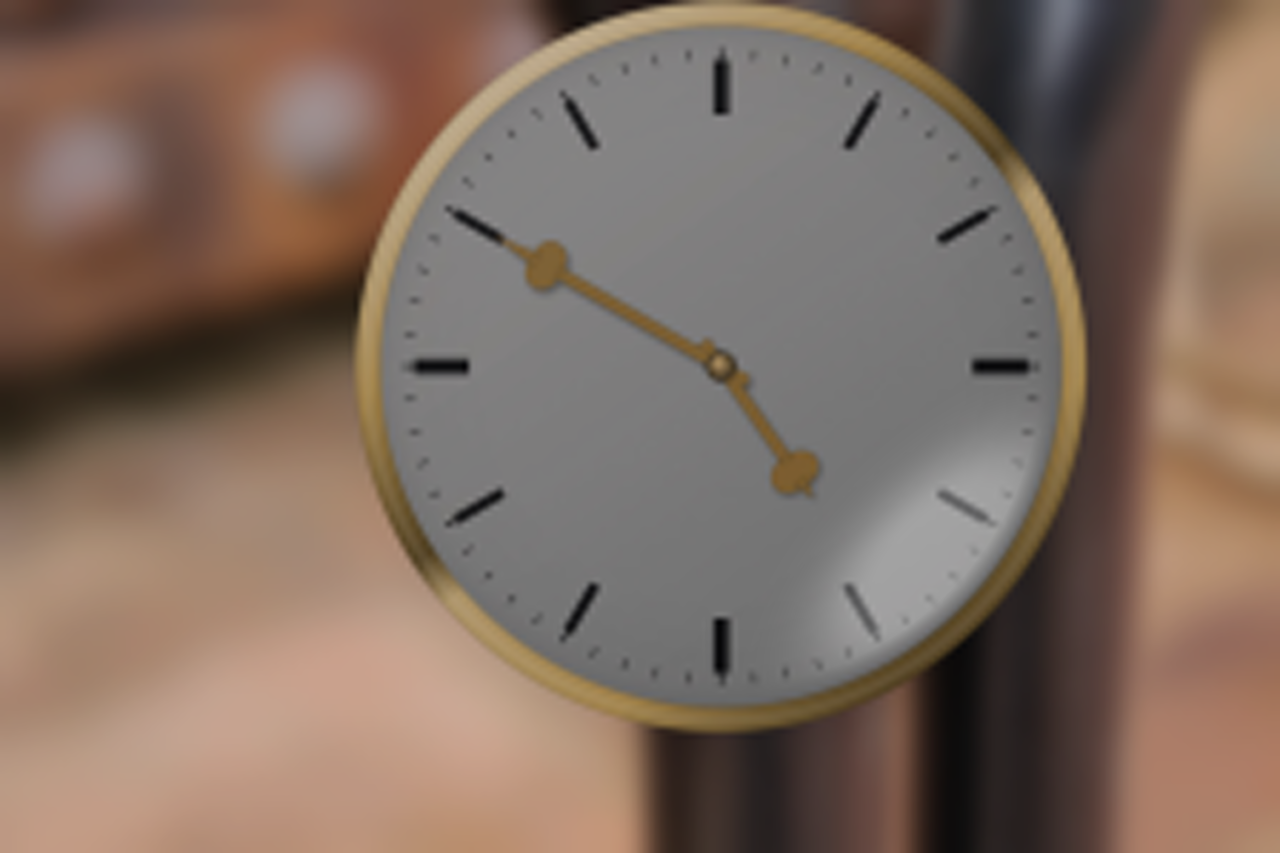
4 h 50 min
